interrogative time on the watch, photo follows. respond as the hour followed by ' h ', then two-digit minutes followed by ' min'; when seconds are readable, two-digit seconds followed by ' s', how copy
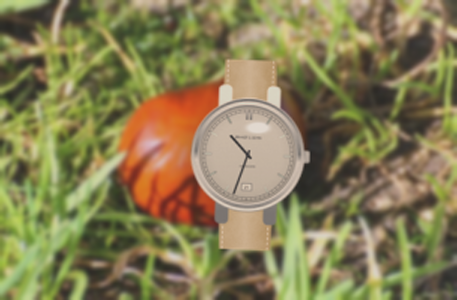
10 h 33 min
